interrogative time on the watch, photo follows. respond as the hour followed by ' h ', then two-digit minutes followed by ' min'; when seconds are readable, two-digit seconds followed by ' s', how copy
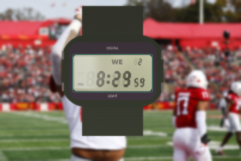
8 h 29 min 59 s
